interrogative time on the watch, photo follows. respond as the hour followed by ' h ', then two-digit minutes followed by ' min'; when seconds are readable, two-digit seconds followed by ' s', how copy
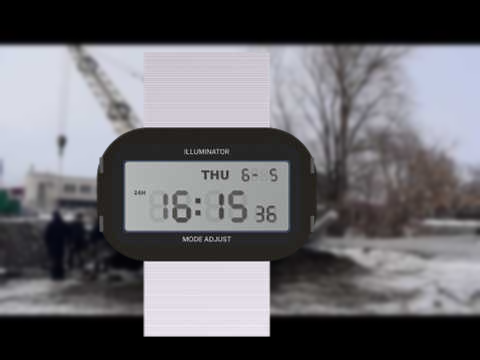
16 h 15 min 36 s
